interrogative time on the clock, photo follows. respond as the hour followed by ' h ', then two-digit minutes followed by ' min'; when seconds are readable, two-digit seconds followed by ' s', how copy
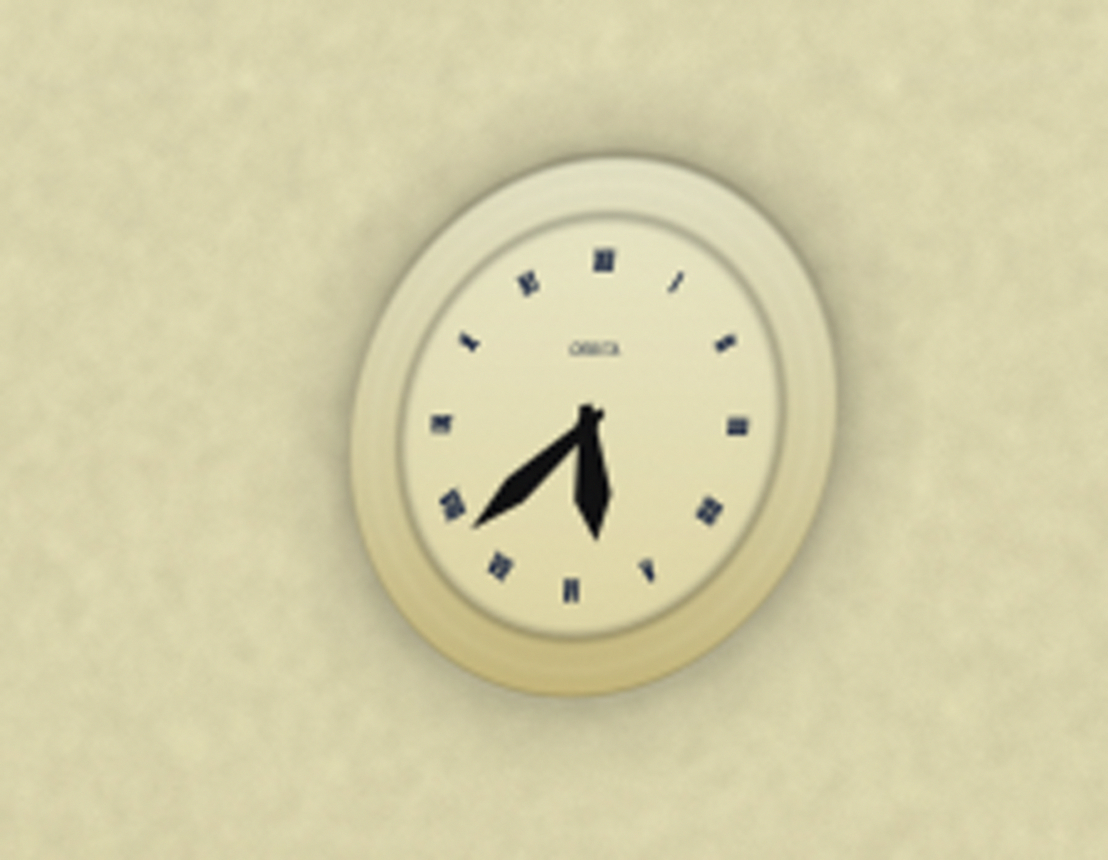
5 h 38 min
